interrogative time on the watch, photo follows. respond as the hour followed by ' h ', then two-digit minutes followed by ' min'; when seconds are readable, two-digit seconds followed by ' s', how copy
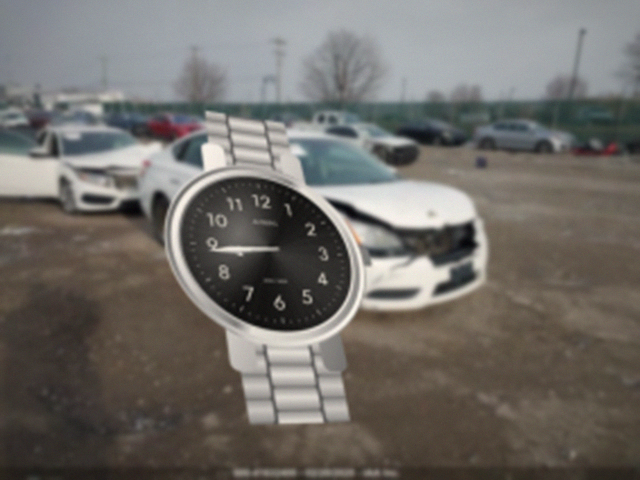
8 h 44 min
